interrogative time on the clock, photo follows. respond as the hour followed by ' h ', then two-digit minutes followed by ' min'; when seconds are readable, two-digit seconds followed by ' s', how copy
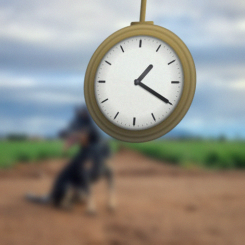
1 h 20 min
